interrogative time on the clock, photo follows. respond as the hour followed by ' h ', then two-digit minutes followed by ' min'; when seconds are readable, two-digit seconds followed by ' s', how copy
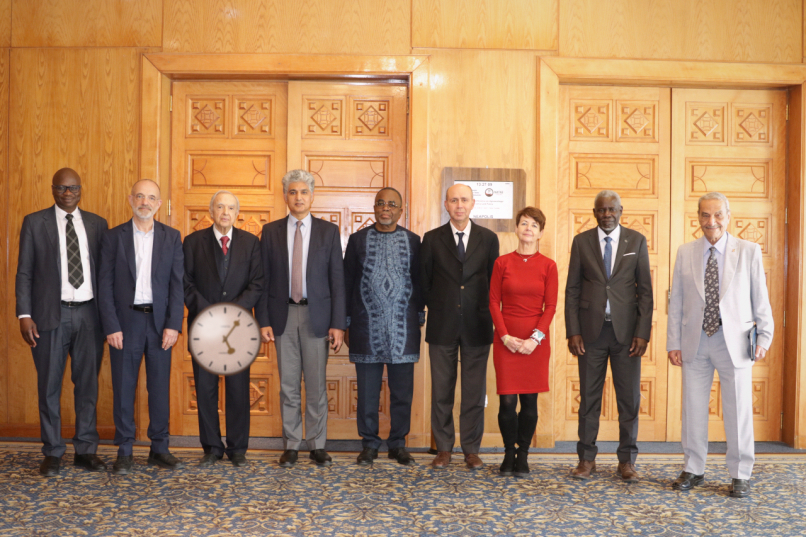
5 h 06 min
